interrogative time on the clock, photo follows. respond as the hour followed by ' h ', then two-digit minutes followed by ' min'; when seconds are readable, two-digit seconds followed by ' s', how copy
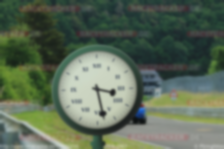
3 h 28 min
